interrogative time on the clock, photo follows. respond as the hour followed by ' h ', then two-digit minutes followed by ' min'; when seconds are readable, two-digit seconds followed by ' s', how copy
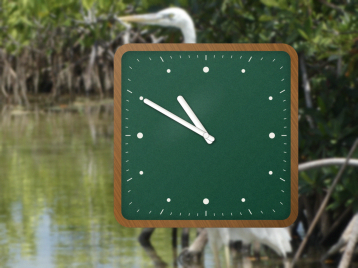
10 h 50 min
